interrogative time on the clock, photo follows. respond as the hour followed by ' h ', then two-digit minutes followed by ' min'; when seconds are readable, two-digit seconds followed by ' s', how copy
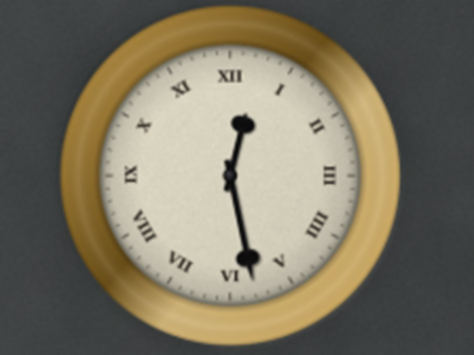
12 h 28 min
